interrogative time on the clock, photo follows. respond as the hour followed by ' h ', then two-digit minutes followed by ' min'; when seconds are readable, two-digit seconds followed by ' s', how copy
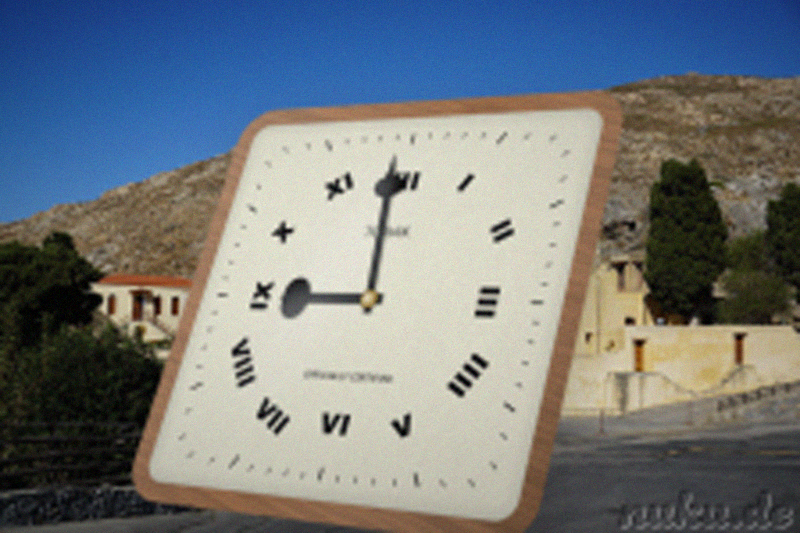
8 h 59 min
